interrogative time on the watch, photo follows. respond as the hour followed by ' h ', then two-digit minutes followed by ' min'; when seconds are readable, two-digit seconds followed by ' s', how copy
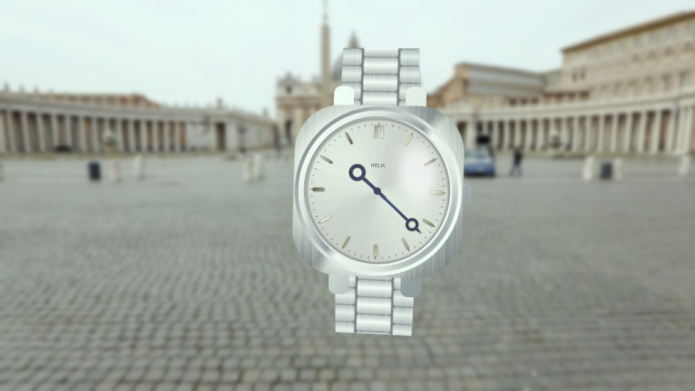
10 h 22 min
